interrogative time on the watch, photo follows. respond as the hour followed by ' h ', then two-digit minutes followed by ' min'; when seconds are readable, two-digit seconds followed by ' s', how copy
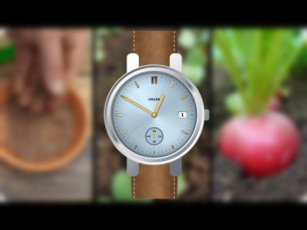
12 h 50 min
